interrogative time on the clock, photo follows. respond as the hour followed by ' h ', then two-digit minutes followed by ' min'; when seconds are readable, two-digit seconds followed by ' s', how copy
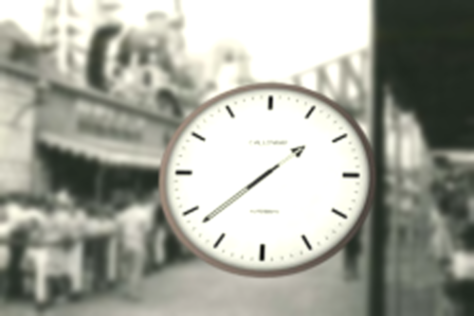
1 h 38 min
